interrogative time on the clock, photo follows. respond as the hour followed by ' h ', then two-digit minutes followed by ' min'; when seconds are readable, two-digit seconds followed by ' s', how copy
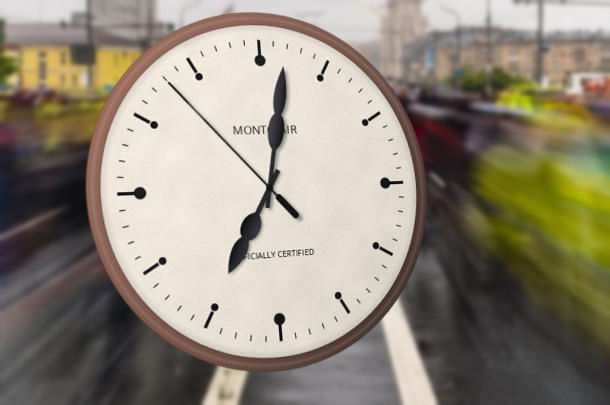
7 h 01 min 53 s
